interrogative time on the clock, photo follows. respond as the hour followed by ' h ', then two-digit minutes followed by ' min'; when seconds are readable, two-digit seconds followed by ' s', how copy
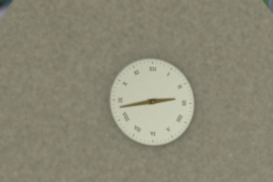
2 h 43 min
